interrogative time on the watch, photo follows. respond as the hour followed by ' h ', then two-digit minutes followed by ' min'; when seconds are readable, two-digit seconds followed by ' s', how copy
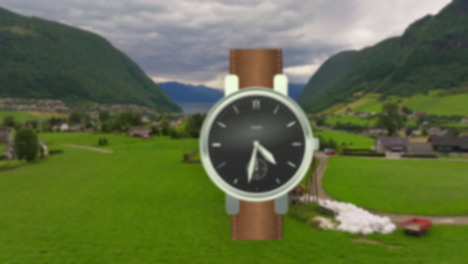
4 h 32 min
